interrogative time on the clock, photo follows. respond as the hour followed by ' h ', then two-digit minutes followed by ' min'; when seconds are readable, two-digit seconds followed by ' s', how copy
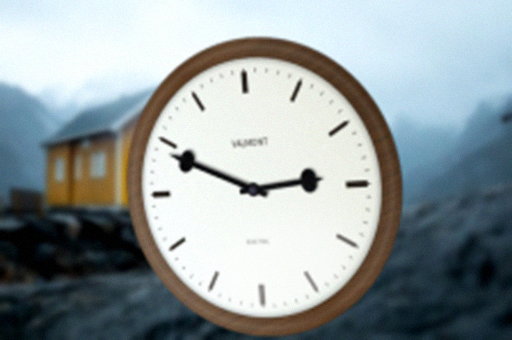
2 h 49 min
